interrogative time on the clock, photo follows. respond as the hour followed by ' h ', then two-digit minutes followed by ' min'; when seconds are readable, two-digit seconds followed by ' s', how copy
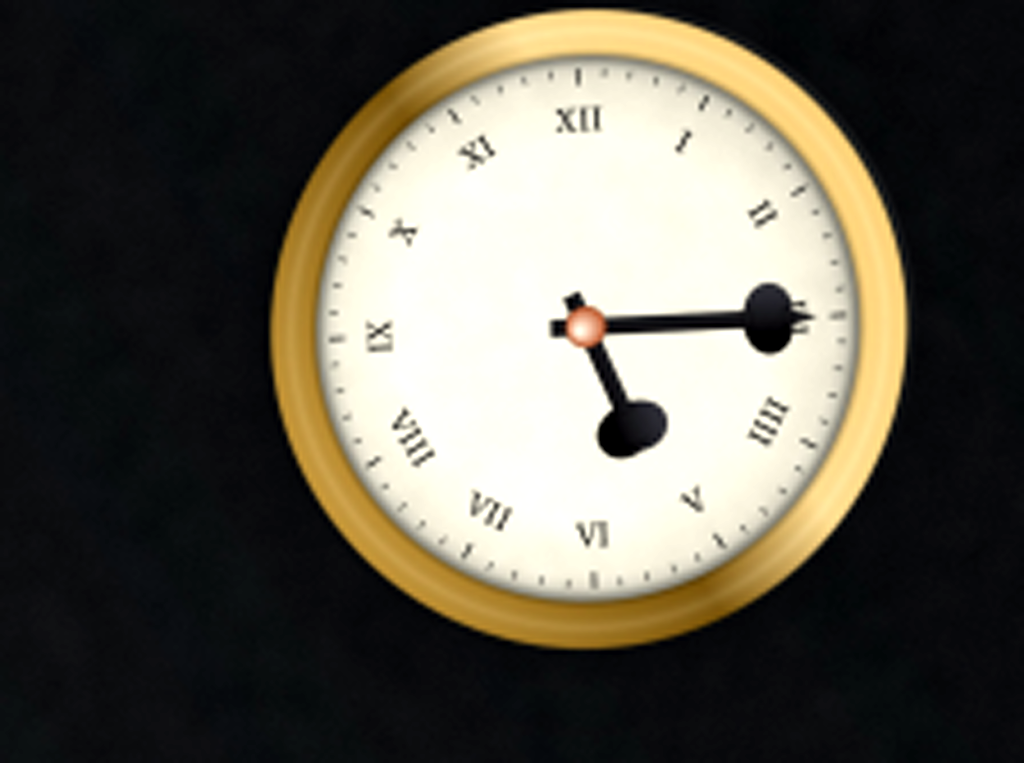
5 h 15 min
